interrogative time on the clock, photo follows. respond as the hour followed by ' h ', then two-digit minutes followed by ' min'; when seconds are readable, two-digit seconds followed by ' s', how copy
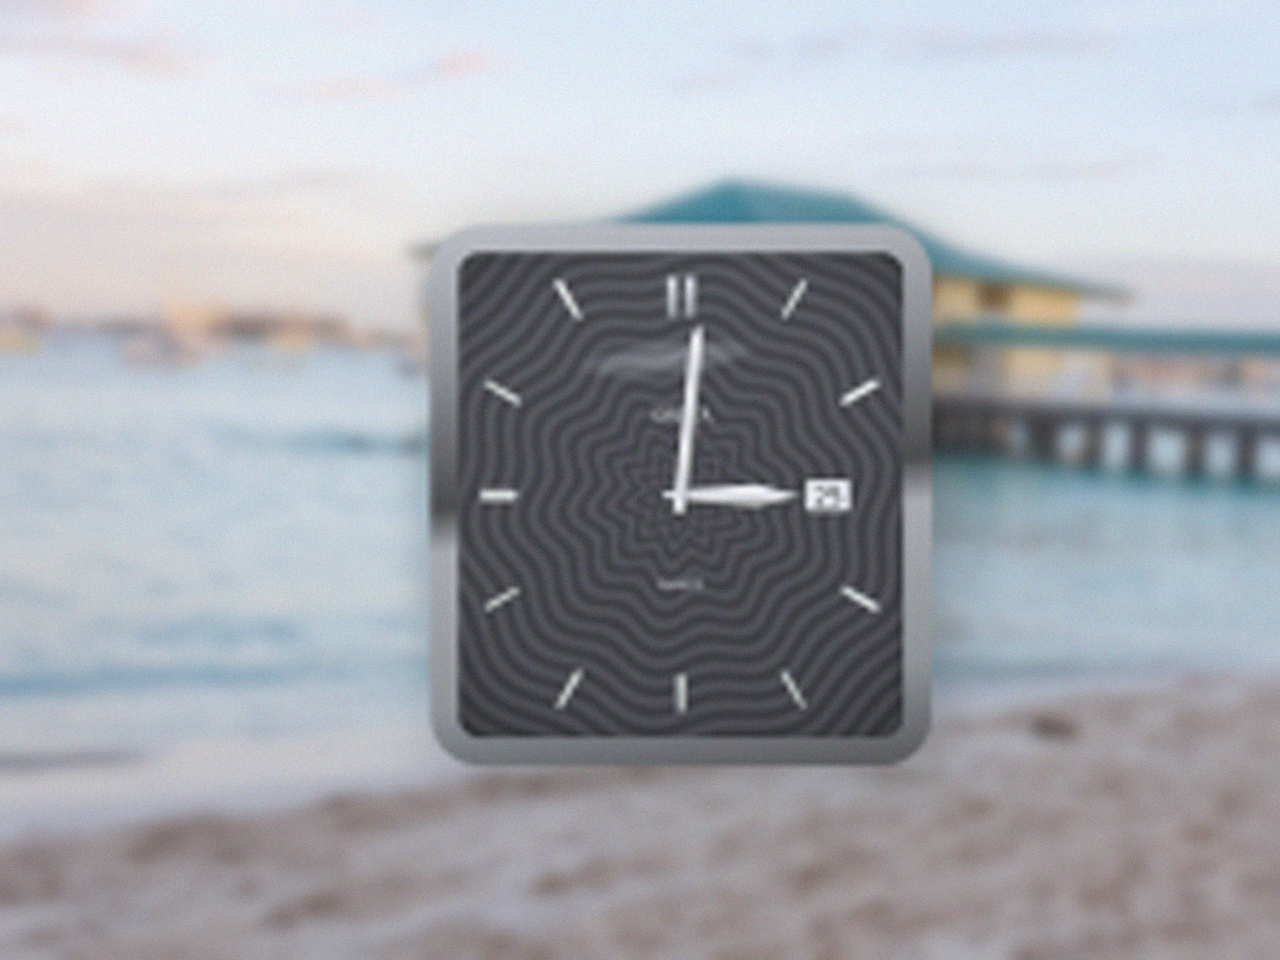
3 h 01 min
